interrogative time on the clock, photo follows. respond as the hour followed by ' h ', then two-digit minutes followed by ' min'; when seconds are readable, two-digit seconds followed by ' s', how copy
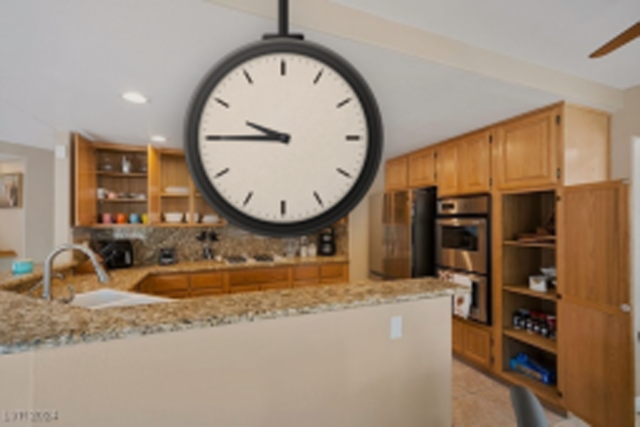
9 h 45 min
